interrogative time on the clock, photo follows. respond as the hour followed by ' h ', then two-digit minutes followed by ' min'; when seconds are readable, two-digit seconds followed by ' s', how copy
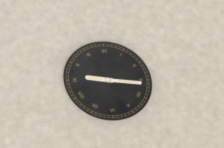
9 h 16 min
